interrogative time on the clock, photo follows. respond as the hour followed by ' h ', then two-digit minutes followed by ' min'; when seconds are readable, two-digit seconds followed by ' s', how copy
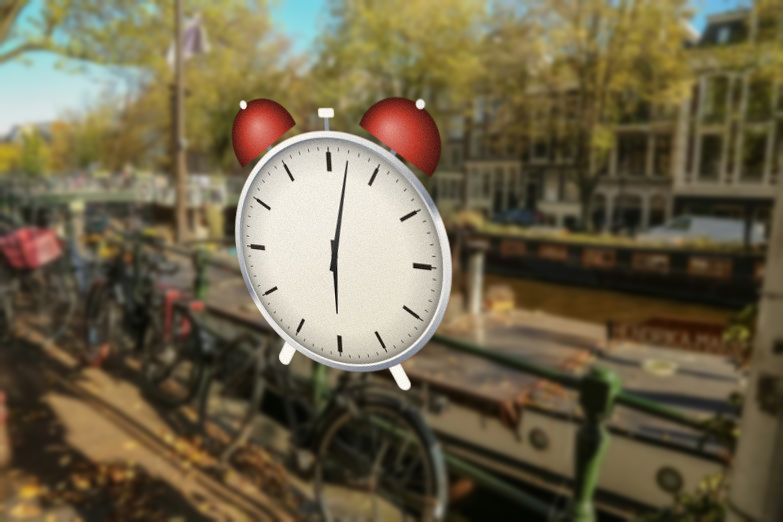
6 h 02 min
